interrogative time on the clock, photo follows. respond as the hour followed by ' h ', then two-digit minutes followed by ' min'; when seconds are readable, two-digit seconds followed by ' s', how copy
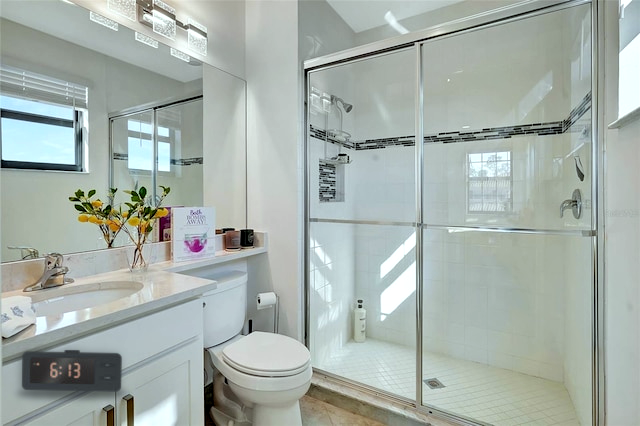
6 h 13 min
